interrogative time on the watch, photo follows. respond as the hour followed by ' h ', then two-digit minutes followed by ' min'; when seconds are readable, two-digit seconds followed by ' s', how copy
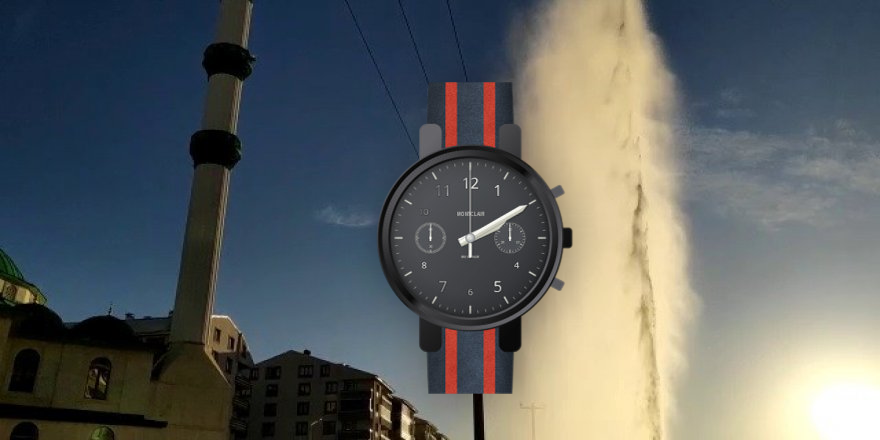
2 h 10 min
